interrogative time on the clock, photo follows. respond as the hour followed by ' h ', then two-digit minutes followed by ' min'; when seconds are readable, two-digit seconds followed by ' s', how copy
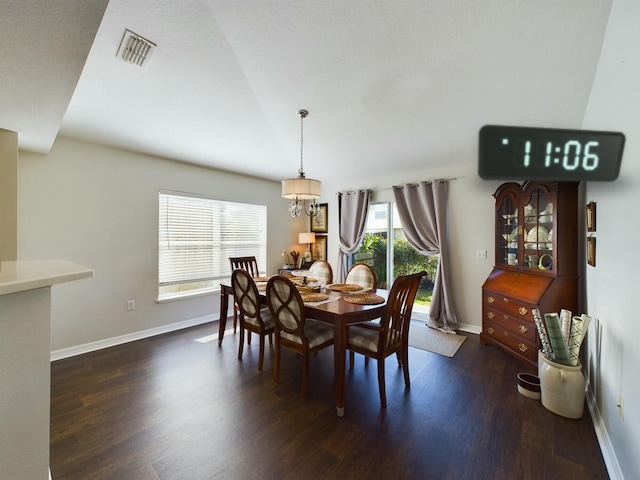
11 h 06 min
